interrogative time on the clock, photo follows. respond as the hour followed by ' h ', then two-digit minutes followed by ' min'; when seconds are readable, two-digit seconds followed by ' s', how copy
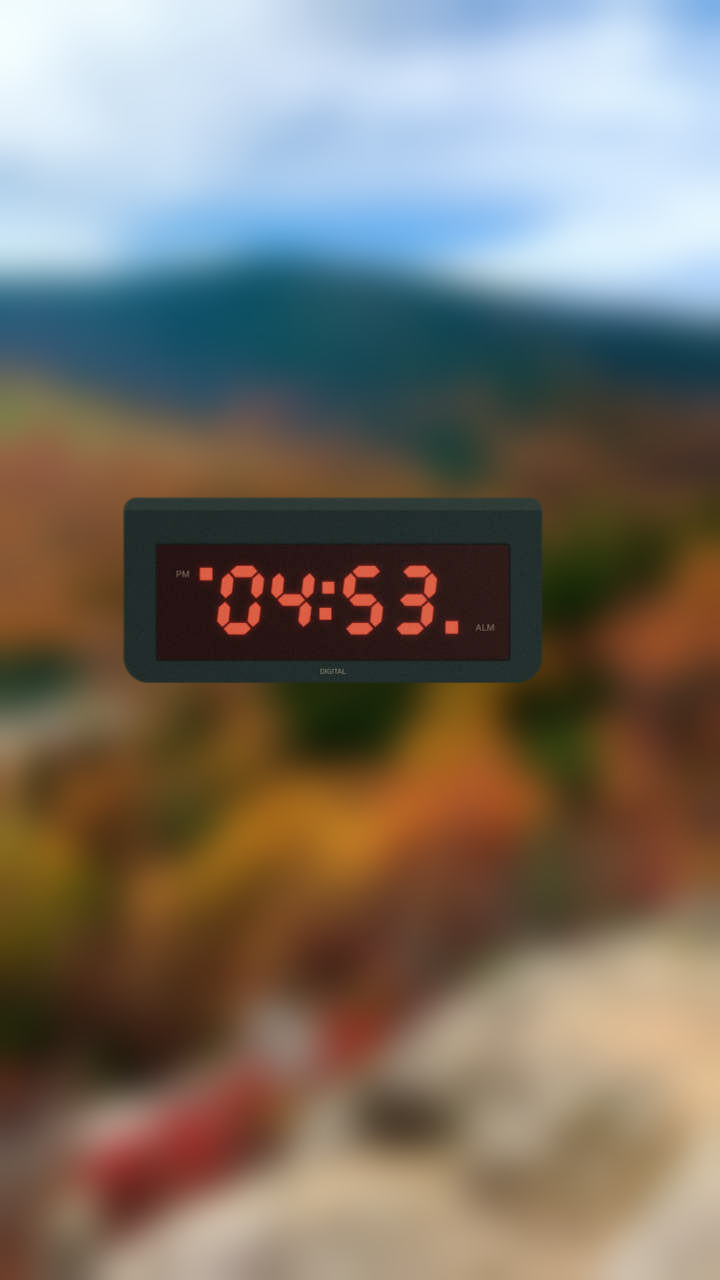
4 h 53 min
